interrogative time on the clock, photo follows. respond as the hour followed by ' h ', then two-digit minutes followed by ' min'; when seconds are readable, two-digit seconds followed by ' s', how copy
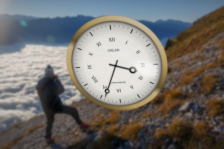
3 h 34 min
